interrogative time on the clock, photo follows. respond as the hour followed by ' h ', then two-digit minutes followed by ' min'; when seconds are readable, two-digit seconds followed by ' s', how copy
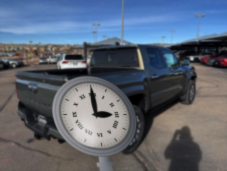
3 h 00 min
